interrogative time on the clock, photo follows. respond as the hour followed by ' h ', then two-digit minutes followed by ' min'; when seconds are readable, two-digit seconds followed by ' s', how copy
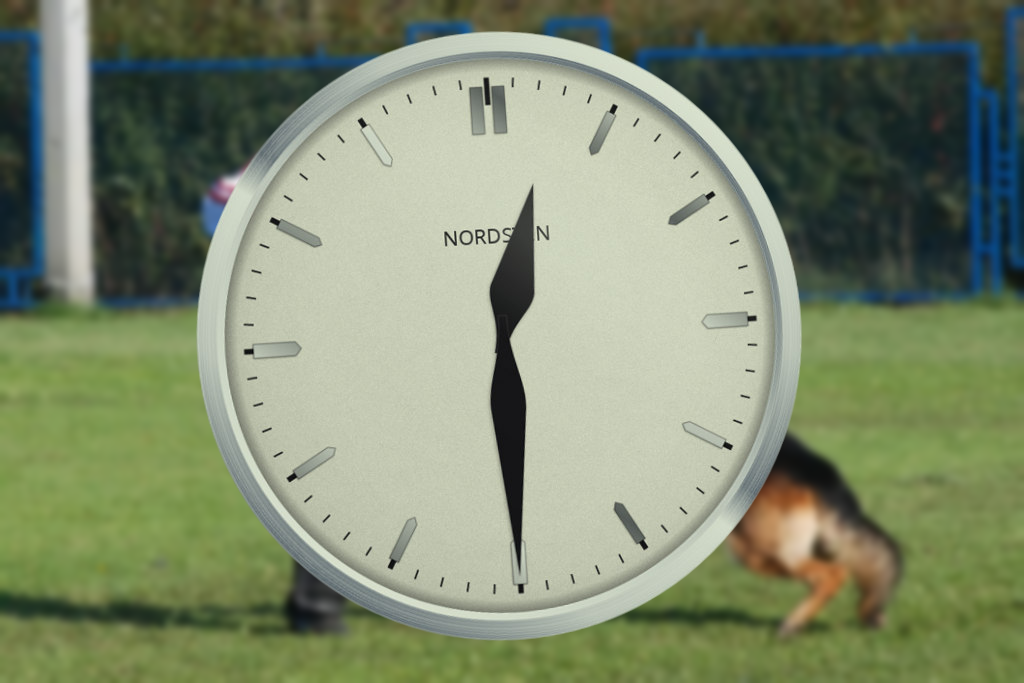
12 h 30 min
